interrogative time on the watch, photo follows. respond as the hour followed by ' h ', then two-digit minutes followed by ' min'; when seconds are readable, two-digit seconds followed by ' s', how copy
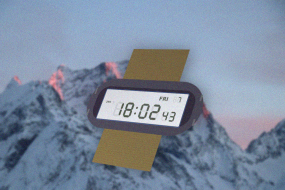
18 h 02 min 43 s
